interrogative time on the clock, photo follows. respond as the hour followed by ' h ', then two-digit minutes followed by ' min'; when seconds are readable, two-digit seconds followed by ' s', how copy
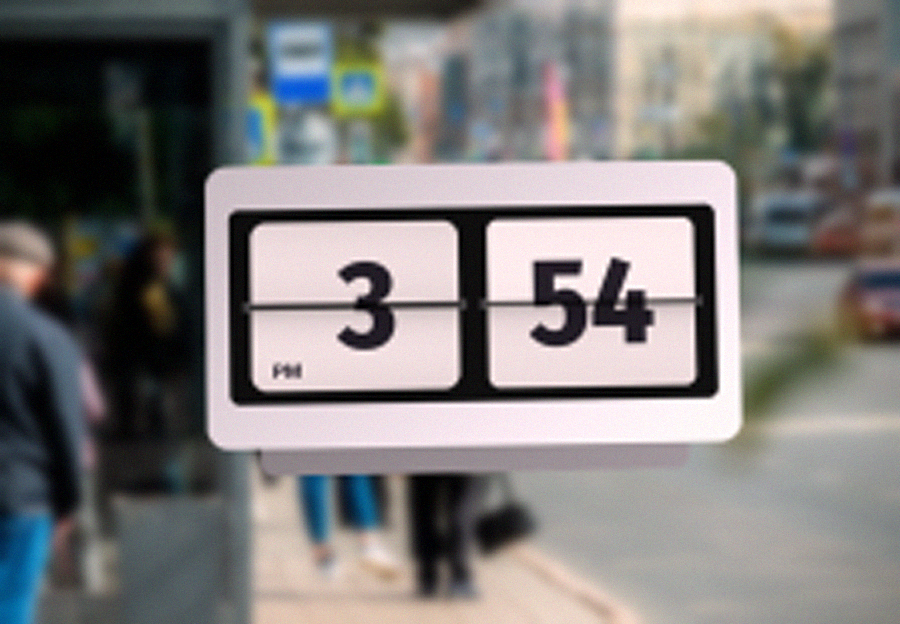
3 h 54 min
